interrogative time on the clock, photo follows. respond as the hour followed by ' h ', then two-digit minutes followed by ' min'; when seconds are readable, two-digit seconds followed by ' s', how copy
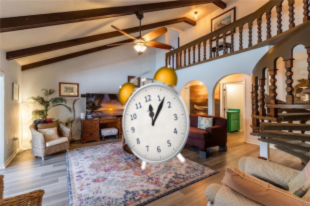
12 h 07 min
